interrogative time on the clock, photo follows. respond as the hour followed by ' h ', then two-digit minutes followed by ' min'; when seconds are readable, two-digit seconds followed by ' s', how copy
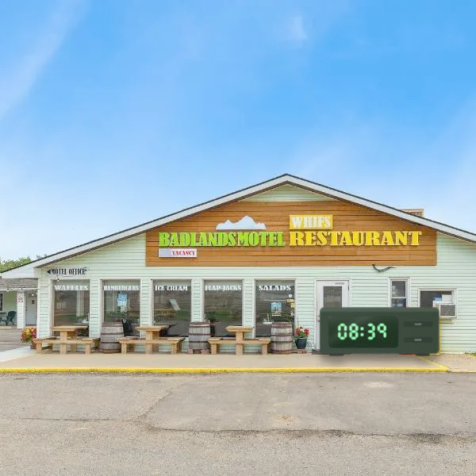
8 h 39 min
